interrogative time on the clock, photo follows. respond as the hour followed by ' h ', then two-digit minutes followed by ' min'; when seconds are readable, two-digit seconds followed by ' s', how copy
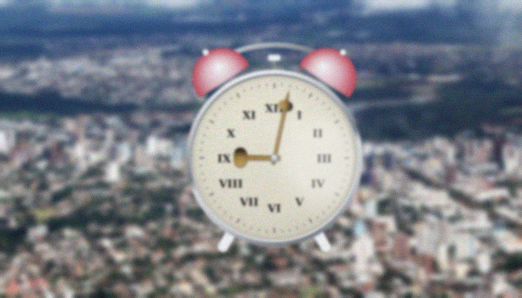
9 h 02 min
